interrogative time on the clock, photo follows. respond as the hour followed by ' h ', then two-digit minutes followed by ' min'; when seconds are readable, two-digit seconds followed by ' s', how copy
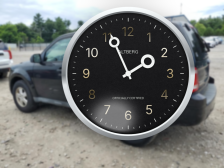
1 h 56 min
